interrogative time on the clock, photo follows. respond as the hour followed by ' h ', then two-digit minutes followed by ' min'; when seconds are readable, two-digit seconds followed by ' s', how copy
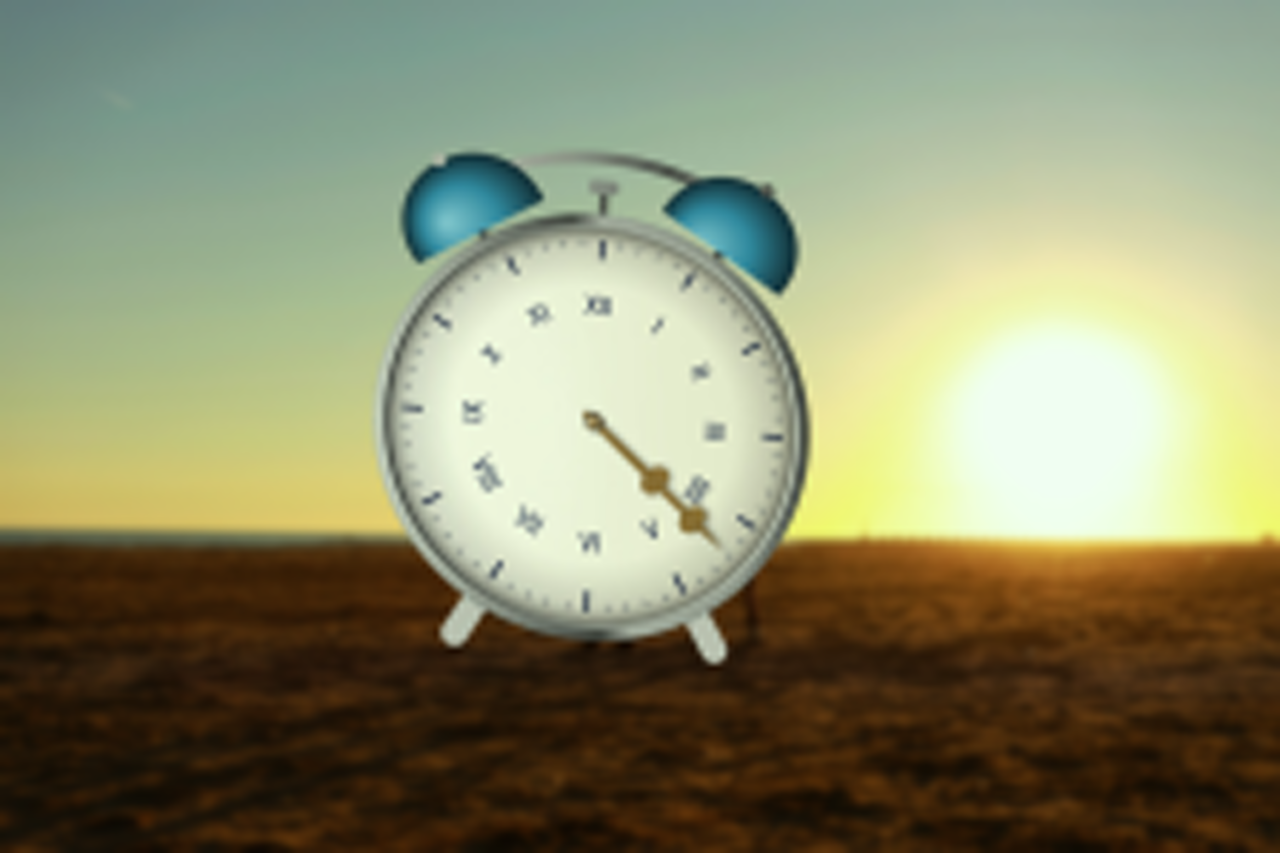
4 h 22 min
